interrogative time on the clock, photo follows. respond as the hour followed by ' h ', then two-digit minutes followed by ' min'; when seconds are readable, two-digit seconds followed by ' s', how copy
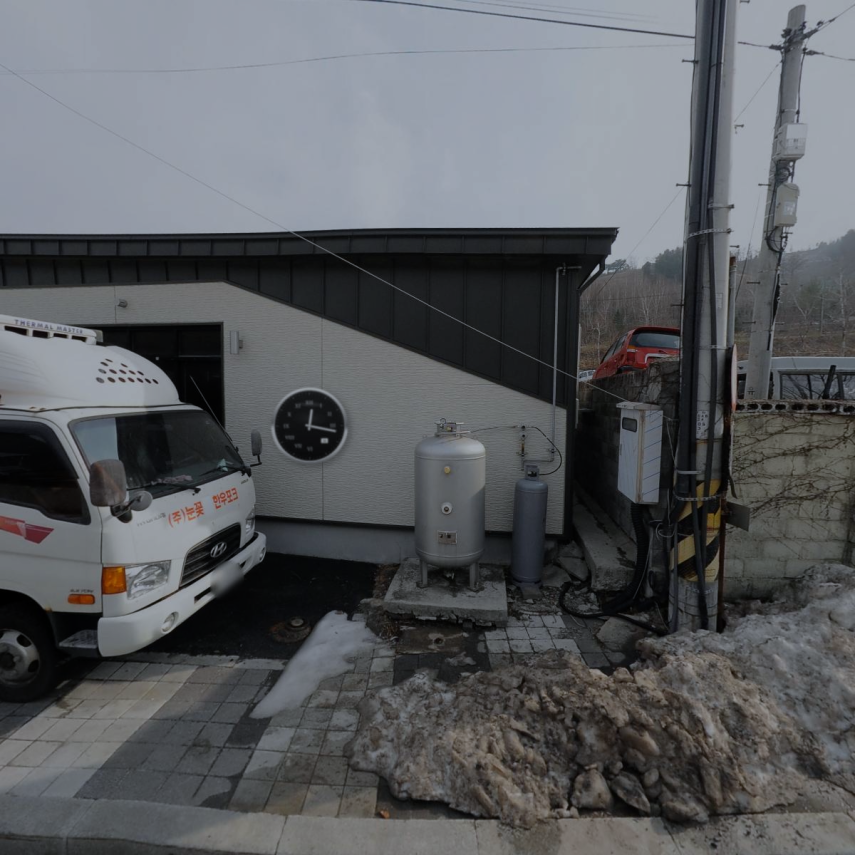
12 h 17 min
